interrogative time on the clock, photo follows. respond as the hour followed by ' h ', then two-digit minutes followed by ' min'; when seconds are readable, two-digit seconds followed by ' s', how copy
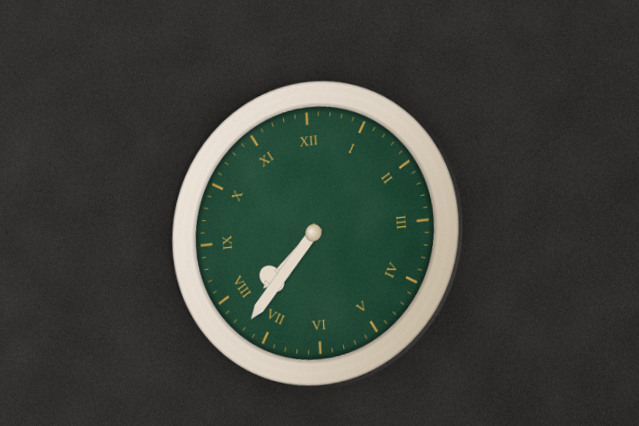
7 h 37 min
